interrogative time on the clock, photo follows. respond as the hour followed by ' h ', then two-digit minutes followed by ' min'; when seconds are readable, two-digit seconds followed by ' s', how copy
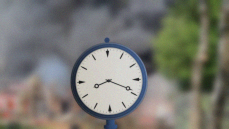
8 h 19 min
